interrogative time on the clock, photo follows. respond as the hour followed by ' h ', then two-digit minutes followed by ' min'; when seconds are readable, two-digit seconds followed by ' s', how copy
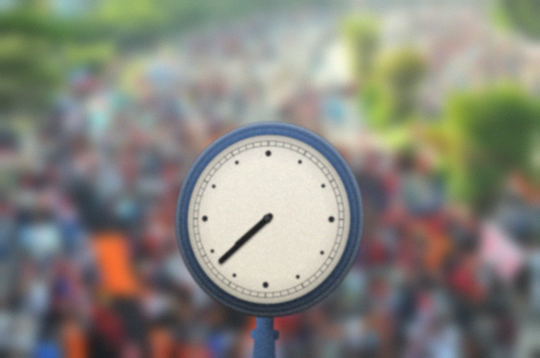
7 h 38 min
